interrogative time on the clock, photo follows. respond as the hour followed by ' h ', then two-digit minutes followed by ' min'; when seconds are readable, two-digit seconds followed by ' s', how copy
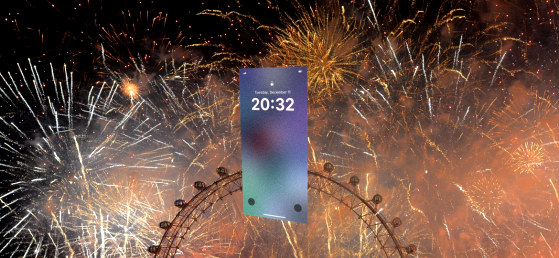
20 h 32 min
